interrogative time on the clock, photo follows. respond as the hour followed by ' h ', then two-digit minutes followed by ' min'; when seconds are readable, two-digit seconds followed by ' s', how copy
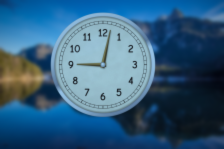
9 h 02 min
